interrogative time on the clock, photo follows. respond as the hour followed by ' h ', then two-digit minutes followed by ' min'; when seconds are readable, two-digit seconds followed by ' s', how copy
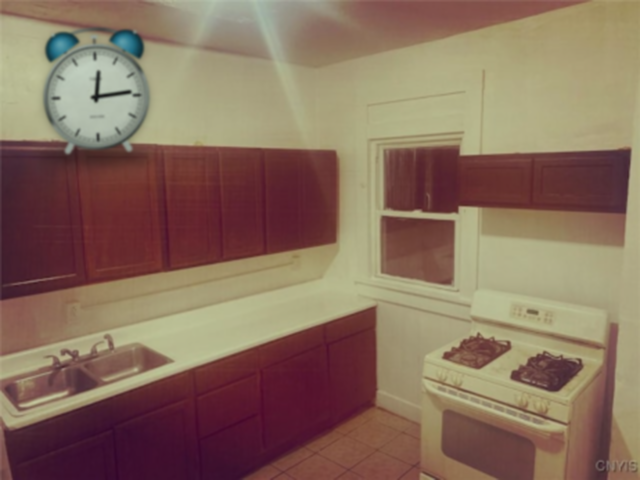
12 h 14 min
